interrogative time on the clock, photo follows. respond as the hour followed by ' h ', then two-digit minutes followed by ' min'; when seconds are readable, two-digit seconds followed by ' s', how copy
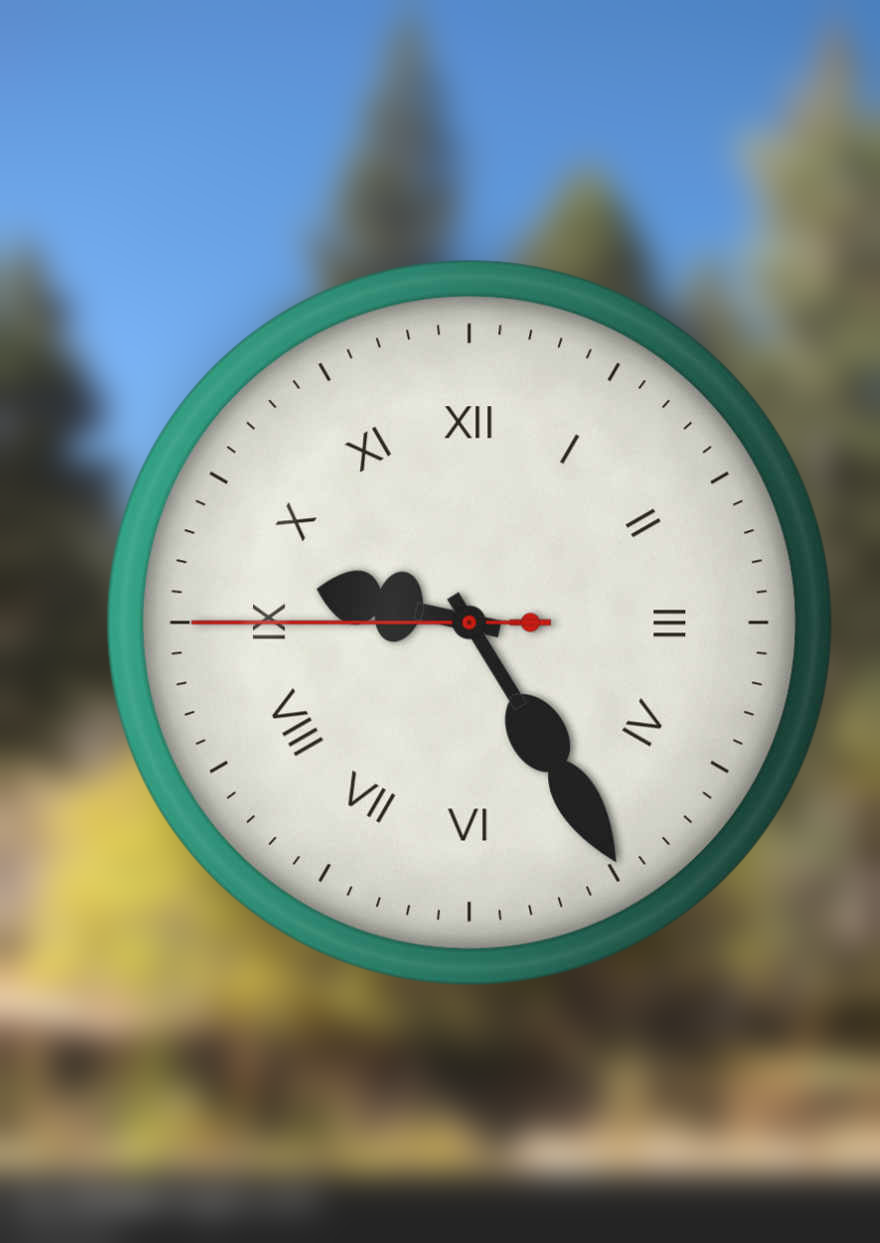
9 h 24 min 45 s
